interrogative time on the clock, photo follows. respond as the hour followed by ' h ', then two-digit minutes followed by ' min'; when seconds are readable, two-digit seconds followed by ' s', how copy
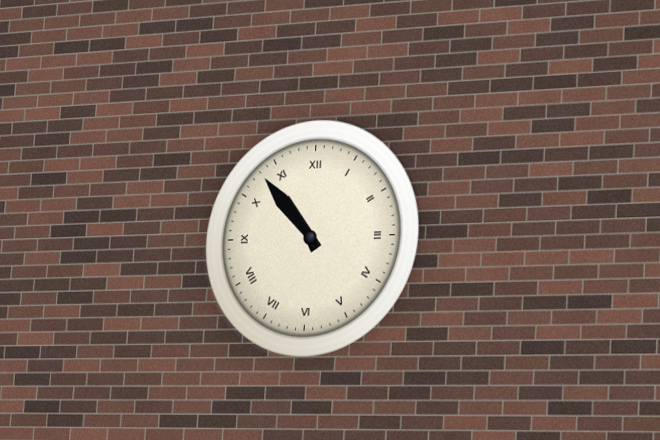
10 h 53 min
